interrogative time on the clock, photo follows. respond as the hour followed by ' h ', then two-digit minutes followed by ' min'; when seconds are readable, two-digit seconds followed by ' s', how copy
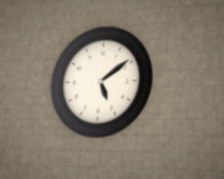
5 h 09 min
